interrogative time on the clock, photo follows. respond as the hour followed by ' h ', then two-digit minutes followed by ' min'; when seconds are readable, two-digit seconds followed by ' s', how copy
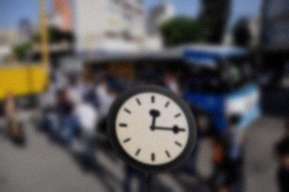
12 h 15 min
